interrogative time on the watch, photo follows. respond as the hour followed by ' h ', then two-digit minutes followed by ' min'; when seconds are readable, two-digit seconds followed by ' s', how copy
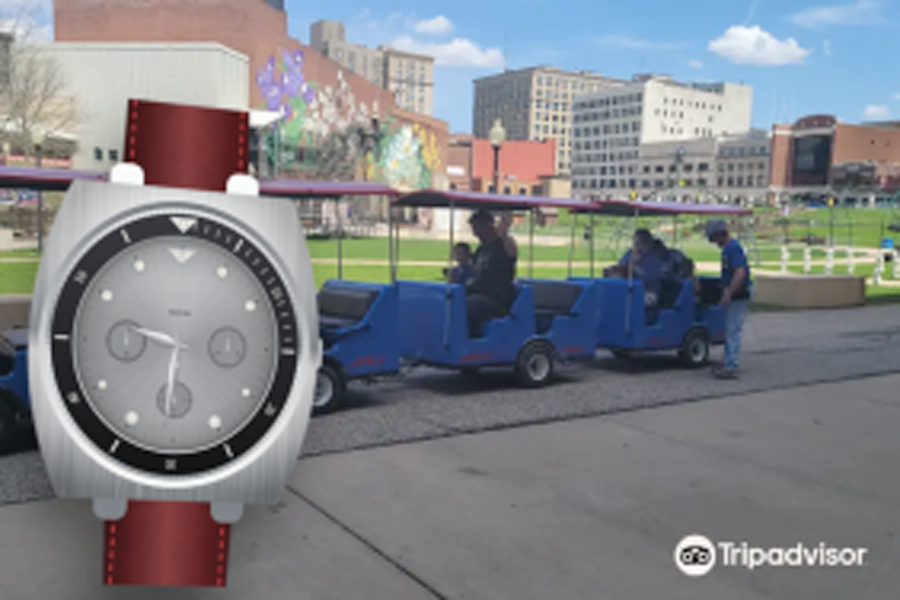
9 h 31 min
